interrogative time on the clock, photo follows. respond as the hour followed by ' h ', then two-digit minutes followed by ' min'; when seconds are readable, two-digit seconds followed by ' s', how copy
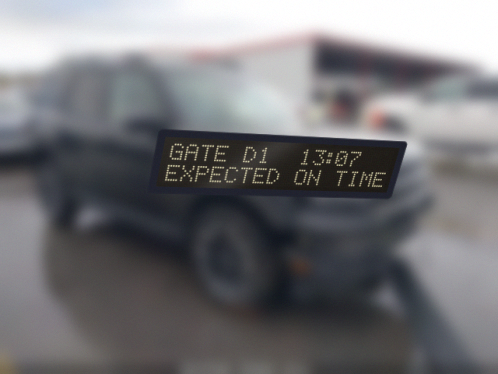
13 h 07 min
